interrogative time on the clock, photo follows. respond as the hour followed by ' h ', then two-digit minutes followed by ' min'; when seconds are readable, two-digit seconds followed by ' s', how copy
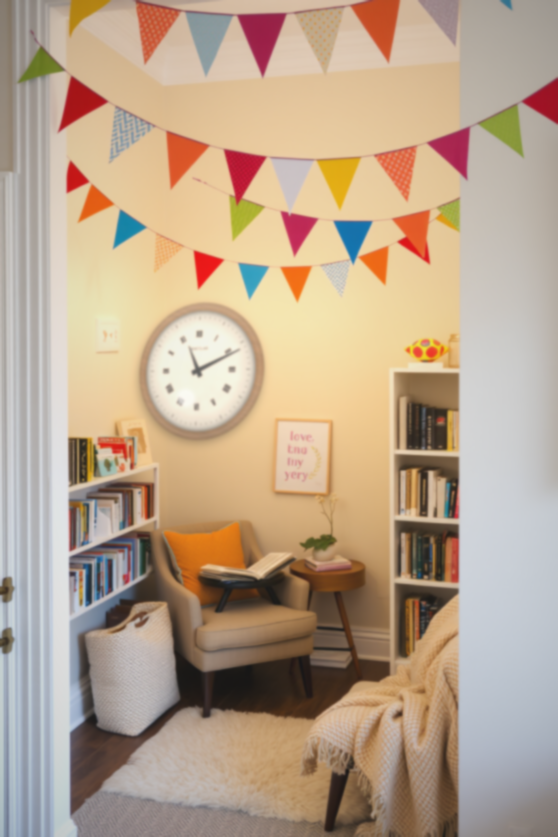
11 h 11 min
